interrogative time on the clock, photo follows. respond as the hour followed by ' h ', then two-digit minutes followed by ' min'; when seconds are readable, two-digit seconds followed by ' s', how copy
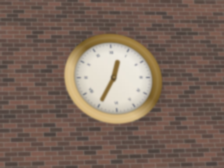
12 h 35 min
